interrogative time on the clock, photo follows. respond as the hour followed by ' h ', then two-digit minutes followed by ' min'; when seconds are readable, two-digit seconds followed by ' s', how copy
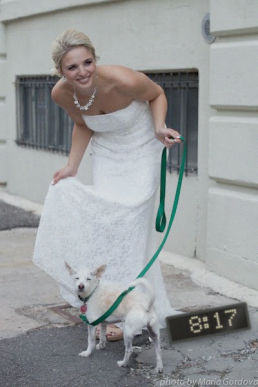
8 h 17 min
